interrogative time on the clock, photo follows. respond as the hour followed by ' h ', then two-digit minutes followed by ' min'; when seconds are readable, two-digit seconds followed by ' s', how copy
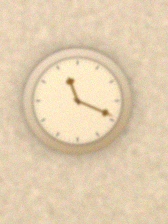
11 h 19 min
